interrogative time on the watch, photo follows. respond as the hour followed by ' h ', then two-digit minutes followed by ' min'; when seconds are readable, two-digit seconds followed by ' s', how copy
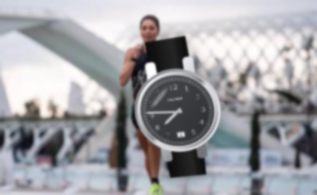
7 h 46 min
